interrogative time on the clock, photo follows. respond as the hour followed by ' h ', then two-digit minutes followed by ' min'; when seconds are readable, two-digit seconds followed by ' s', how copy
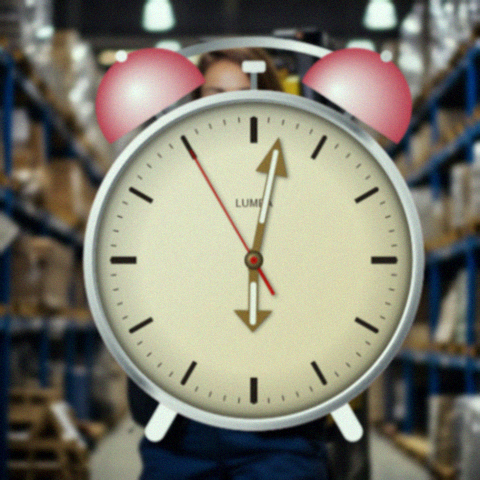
6 h 01 min 55 s
